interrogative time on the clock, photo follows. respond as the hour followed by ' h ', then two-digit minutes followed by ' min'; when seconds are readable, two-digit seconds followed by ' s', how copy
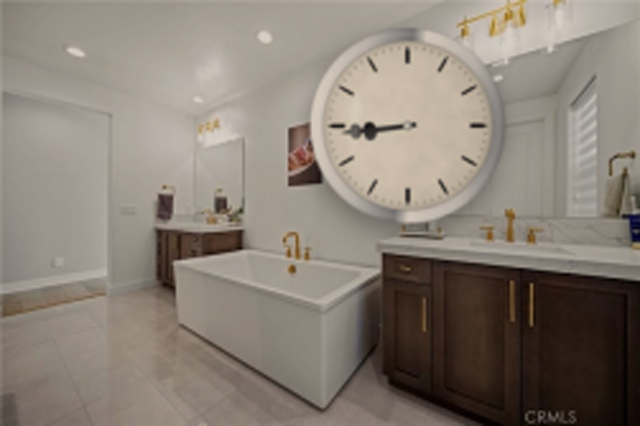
8 h 44 min
